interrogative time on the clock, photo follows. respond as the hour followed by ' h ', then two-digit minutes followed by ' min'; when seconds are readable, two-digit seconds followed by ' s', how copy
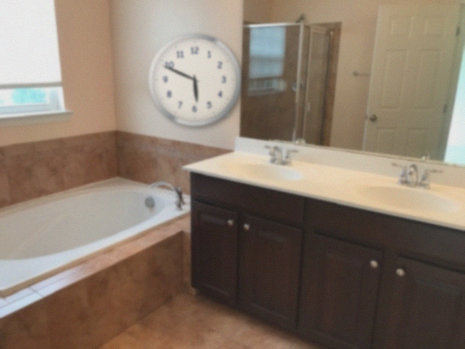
5 h 49 min
